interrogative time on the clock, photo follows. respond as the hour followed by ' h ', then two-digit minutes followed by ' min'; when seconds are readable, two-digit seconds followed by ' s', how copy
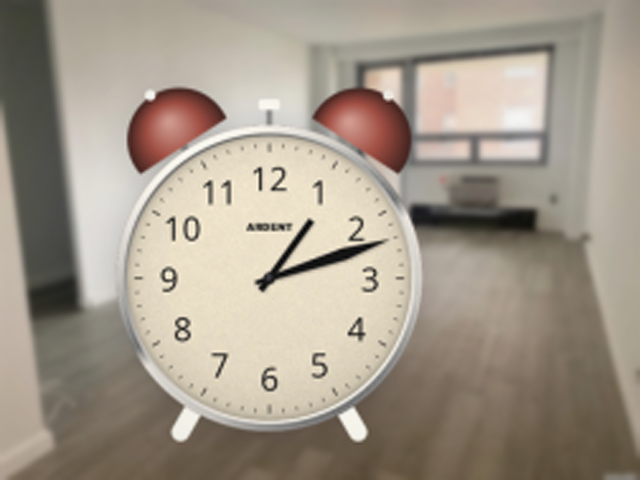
1 h 12 min
